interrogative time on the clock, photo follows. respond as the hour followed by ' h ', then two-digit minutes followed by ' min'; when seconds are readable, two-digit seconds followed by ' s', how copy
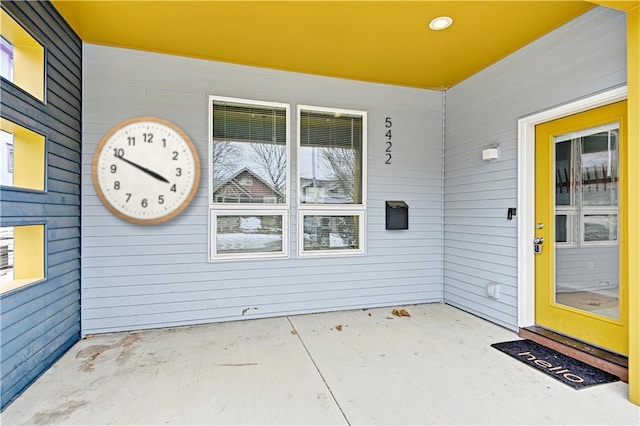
3 h 49 min
